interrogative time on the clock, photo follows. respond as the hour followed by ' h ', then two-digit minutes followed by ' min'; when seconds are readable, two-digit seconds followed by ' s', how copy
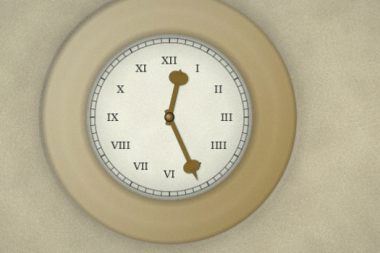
12 h 26 min
